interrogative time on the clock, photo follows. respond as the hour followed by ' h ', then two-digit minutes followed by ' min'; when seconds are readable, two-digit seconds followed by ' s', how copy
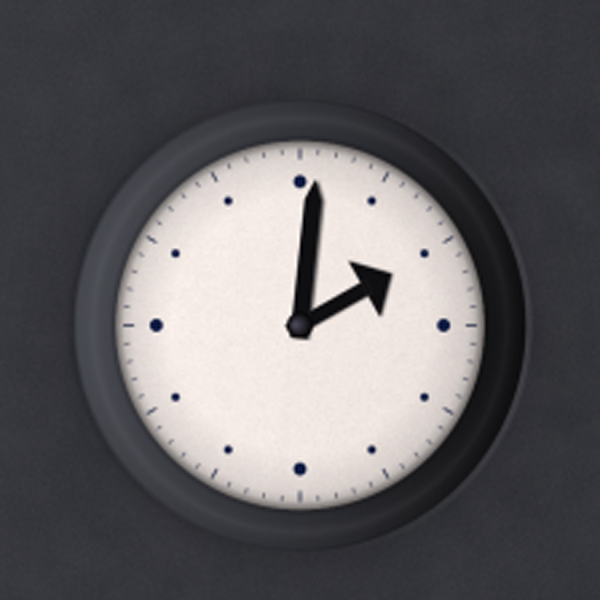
2 h 01 min
